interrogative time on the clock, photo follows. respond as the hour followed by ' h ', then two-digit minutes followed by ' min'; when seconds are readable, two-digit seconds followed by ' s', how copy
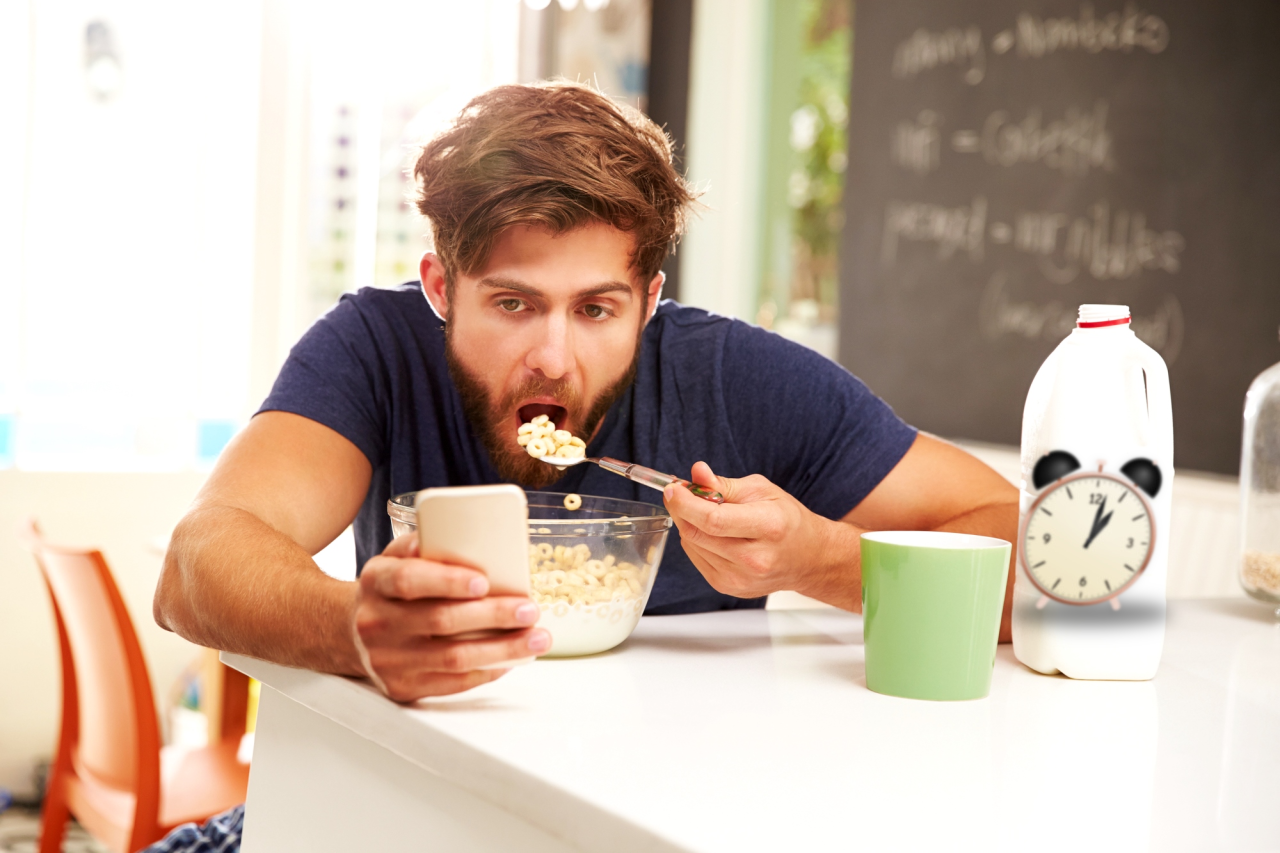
1 h 02 min
